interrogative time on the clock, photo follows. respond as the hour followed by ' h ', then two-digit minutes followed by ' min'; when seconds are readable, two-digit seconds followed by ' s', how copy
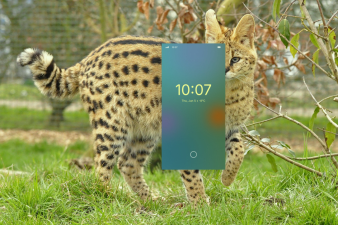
10 h 07 min
